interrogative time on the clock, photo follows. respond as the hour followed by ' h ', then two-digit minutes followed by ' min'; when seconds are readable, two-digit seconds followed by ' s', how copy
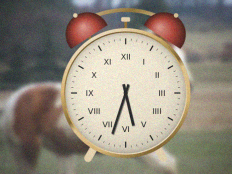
5 h 33 min
